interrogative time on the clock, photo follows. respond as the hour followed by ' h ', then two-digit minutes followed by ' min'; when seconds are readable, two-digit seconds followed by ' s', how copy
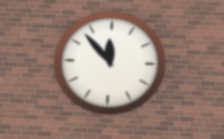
11 h 53 min
